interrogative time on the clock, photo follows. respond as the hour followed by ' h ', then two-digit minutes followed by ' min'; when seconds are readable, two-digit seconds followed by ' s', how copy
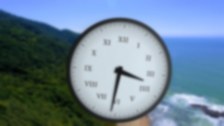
3 h 31 min
